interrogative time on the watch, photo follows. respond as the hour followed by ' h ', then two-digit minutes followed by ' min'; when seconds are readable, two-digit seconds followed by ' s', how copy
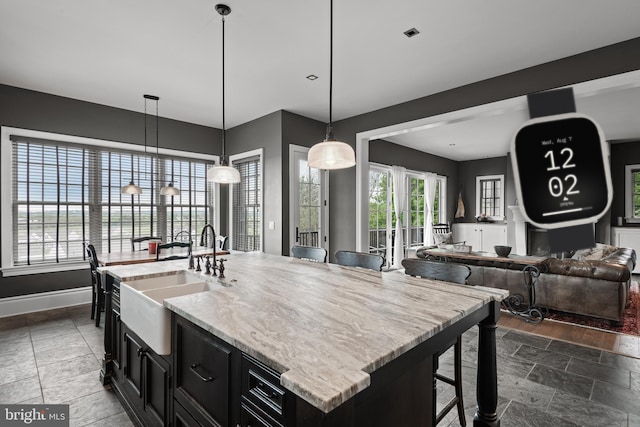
12 h 02 min
